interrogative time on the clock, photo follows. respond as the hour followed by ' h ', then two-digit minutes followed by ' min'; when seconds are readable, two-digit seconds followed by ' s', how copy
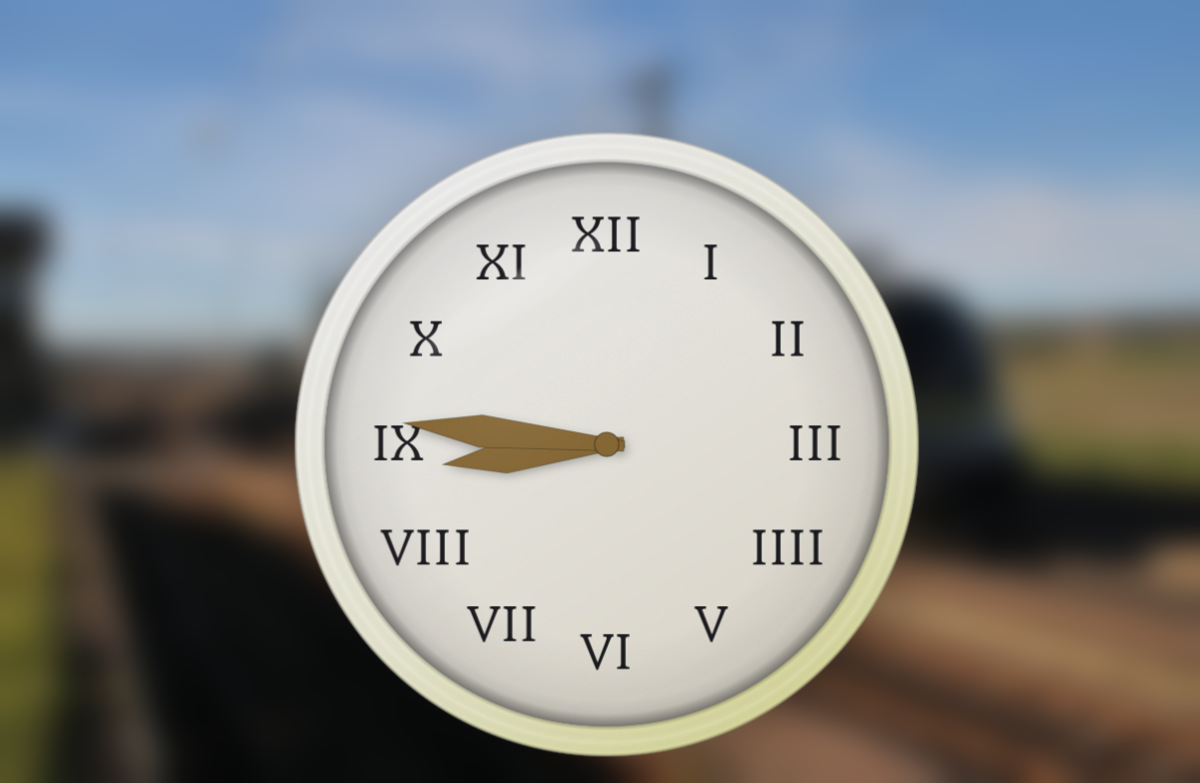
8 h 46 min
